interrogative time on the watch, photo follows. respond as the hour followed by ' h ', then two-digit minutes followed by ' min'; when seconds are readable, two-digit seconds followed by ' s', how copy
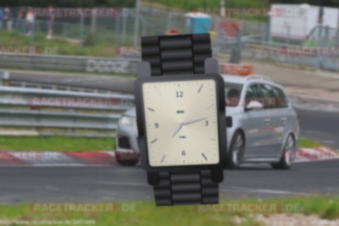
7 h 13 min
